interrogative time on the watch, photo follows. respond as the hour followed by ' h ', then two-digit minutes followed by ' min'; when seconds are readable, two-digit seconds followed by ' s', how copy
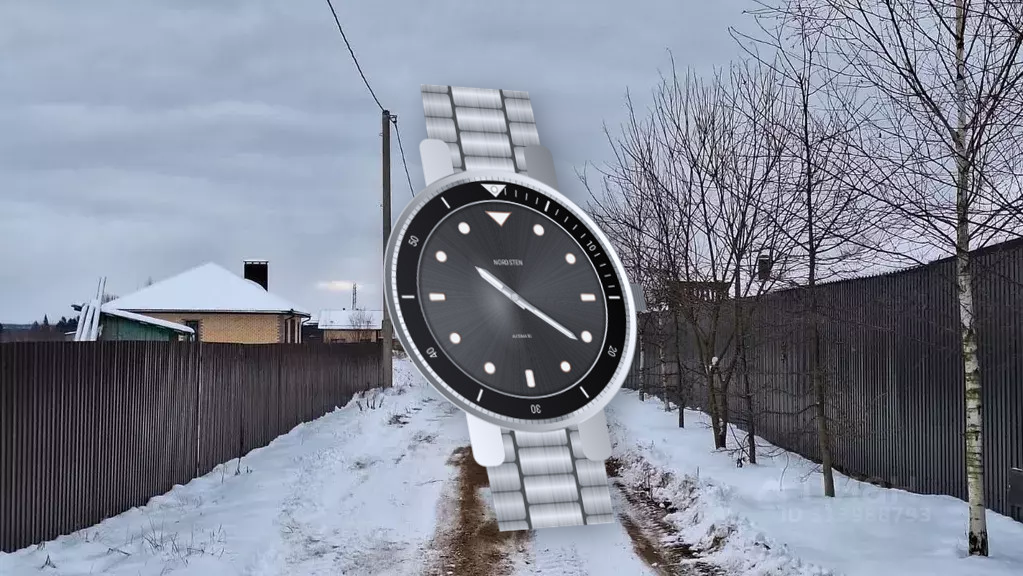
10 h 21 min
